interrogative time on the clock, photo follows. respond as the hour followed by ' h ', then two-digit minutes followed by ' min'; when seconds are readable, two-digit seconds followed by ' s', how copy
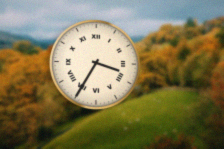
3 h 35 min
